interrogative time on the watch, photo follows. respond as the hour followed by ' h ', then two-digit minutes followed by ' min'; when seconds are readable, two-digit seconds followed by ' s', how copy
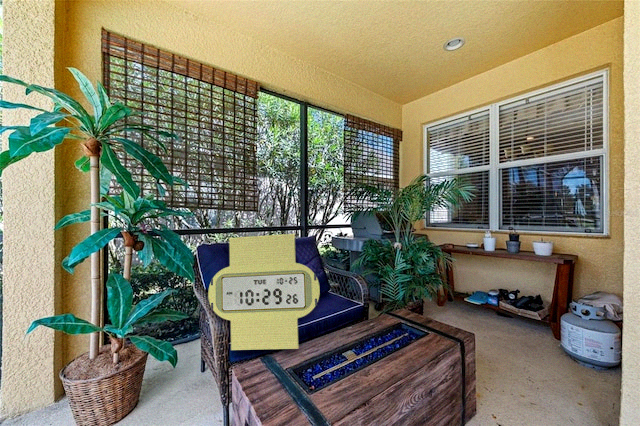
10 h 29 min 26 s
